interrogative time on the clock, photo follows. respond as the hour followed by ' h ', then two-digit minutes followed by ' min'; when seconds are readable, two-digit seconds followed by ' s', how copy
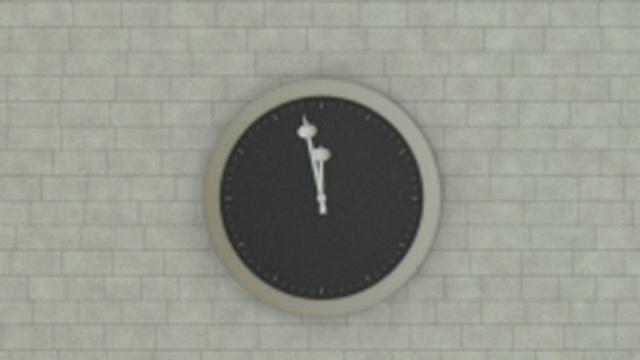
11 h 58 min
